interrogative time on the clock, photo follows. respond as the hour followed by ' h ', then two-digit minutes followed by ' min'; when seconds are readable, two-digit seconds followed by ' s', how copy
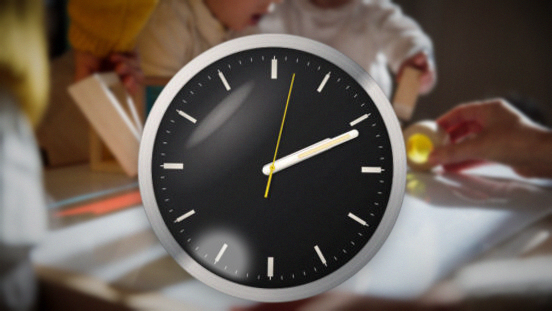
2 h 11 min 02 s
